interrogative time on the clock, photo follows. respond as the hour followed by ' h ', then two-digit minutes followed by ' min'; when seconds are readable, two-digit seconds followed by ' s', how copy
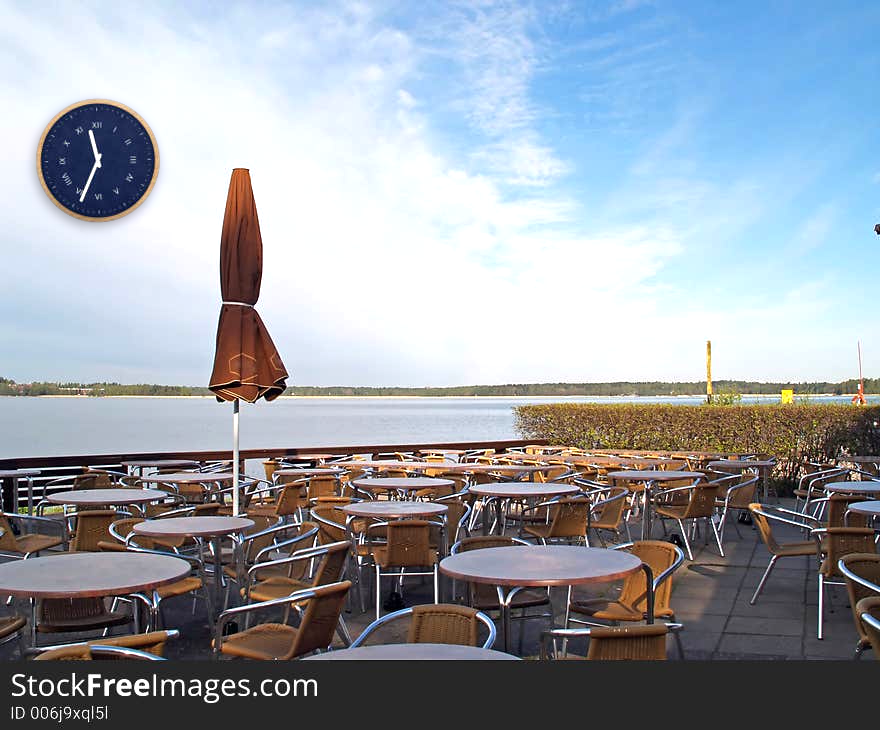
11 h 34 min
